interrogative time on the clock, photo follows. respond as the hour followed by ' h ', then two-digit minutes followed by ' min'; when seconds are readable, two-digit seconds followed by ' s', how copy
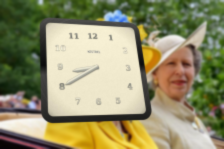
8 h 40 min
